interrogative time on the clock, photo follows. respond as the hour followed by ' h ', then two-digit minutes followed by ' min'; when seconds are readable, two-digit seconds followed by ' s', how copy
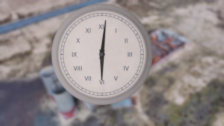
6 h 01 min
